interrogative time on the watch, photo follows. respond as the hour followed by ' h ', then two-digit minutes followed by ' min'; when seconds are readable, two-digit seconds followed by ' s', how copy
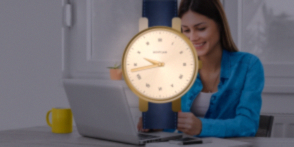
9 h 43 min
